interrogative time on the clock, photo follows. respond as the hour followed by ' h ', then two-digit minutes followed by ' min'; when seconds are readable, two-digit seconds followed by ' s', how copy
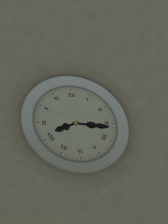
8 h 16 min
